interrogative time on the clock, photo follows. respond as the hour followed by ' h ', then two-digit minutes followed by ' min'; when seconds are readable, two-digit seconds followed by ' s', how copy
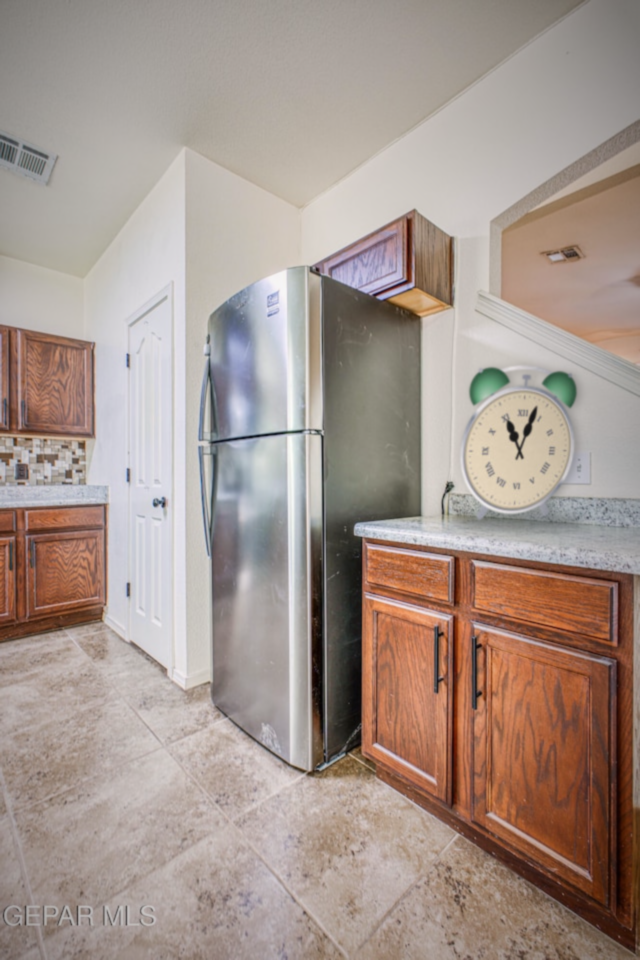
11 h 03 min
